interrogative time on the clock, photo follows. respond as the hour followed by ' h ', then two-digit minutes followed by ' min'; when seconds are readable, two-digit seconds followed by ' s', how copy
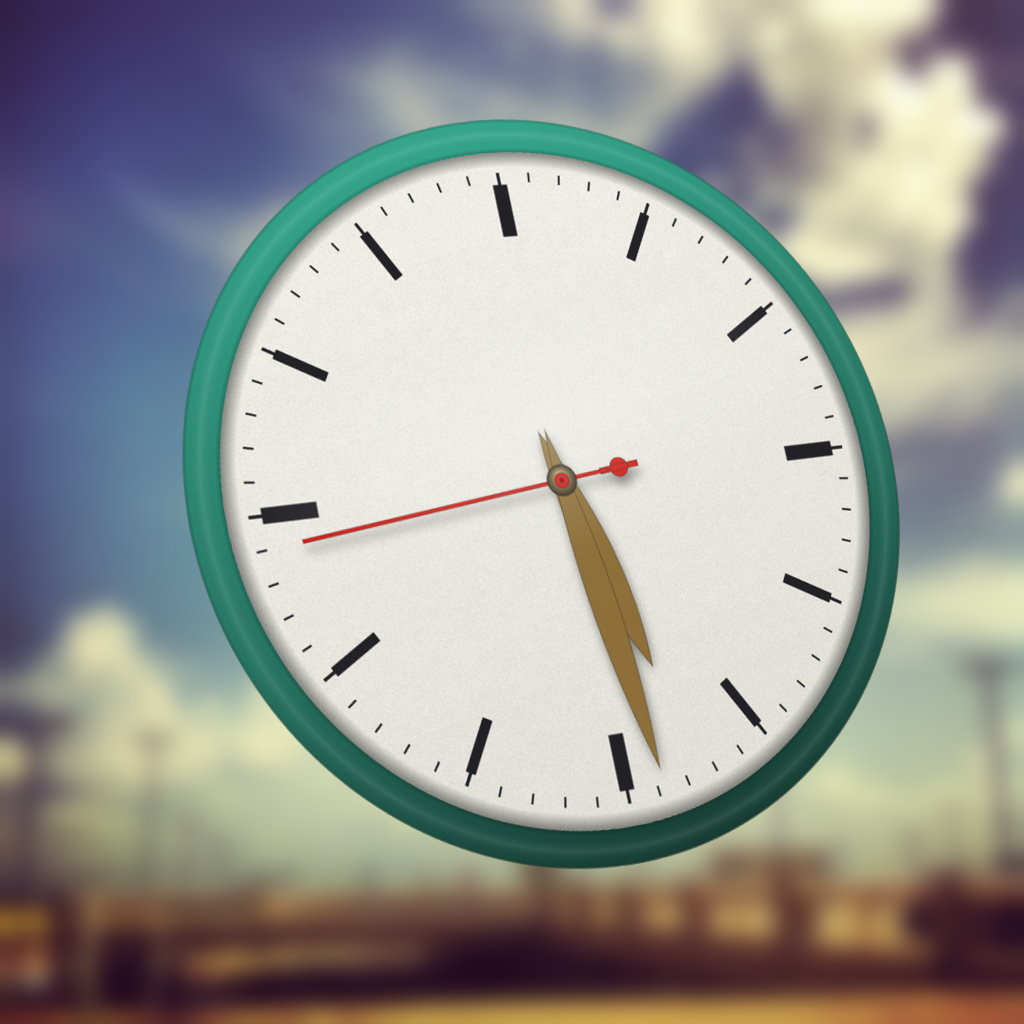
5 h 28 min 44 s
